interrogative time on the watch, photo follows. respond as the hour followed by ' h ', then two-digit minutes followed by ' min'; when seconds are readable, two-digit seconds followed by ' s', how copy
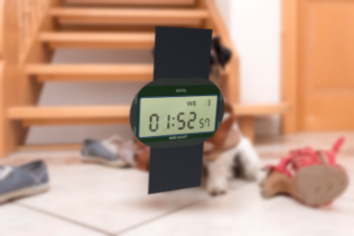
1 h 52 min 57 s
